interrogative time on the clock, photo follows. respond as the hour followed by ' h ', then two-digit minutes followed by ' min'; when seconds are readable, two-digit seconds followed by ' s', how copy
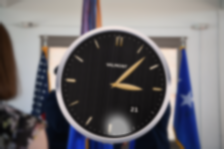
3 h 07 min
